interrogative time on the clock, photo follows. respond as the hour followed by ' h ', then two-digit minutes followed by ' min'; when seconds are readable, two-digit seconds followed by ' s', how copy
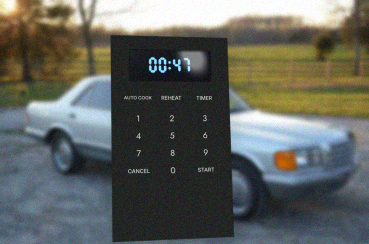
0 h 47 min
